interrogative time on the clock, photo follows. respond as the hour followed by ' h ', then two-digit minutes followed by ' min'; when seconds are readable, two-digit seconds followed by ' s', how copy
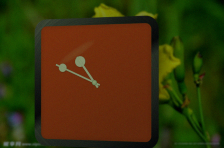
10 h 49 min
